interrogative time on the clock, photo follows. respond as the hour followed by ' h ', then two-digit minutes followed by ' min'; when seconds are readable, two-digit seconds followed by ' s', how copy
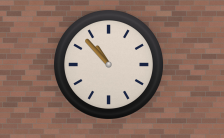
10 h 53 min
